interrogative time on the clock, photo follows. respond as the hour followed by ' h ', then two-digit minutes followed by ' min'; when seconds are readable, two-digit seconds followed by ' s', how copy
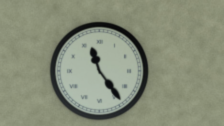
11 h 24 min
